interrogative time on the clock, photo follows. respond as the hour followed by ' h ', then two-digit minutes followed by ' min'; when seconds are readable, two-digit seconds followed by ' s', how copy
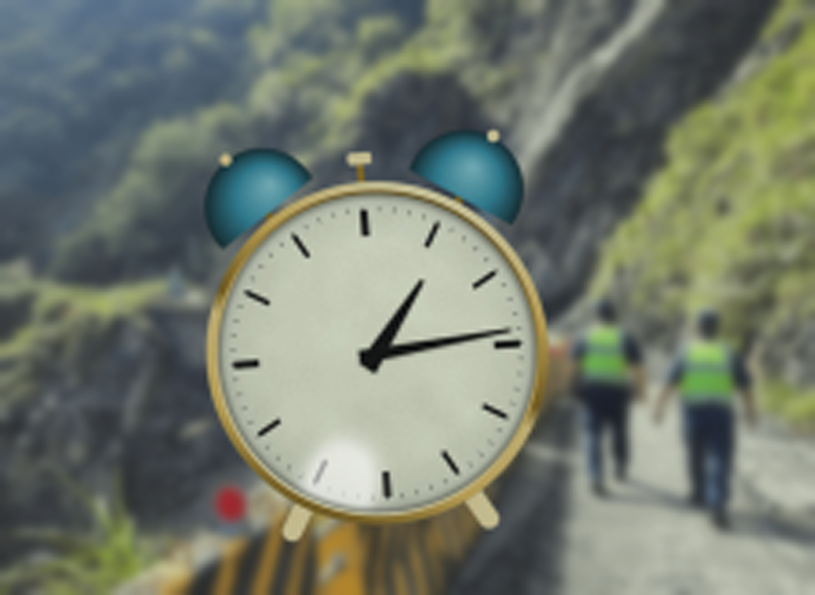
1 h 14 min
